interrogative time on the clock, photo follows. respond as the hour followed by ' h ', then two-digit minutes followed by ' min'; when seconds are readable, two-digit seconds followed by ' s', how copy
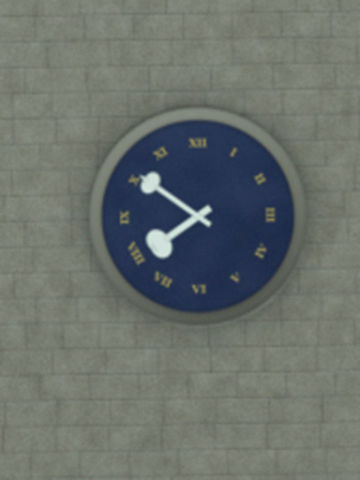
7 h 51 min
